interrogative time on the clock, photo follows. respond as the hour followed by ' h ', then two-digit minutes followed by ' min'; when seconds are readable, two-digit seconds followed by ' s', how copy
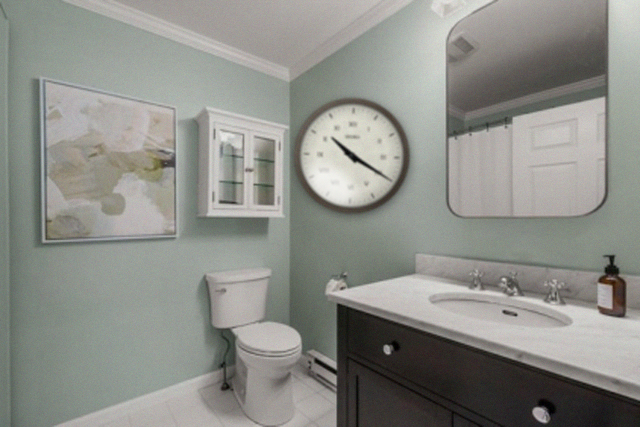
10 h 20 min
